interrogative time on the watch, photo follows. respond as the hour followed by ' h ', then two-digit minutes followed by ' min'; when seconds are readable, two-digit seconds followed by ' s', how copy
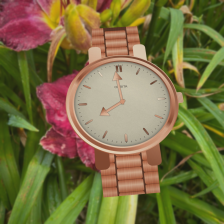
7 h 59 min
